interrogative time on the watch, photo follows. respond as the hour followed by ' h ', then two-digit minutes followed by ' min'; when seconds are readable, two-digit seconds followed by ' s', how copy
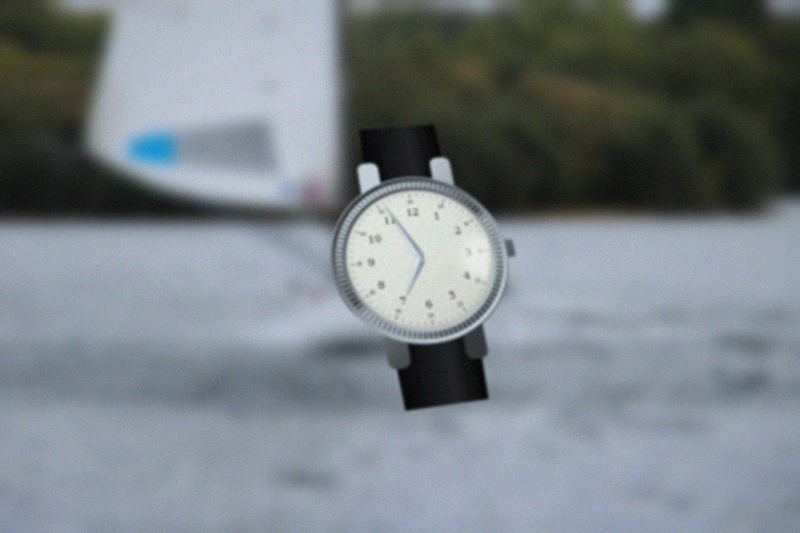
6 h 56 min
